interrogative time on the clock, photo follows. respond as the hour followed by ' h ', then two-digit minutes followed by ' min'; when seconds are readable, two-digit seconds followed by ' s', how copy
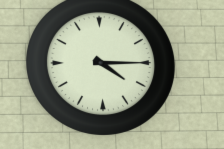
4 h 15 min
